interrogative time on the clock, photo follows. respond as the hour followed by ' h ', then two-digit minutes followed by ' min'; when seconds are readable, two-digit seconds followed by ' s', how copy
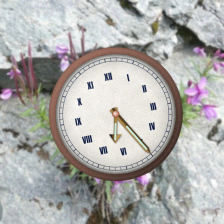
6 h 25 min
